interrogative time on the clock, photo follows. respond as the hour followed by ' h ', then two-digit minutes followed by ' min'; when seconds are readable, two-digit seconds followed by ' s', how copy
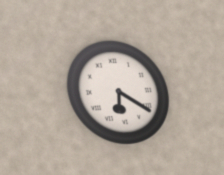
6 h 21 min
